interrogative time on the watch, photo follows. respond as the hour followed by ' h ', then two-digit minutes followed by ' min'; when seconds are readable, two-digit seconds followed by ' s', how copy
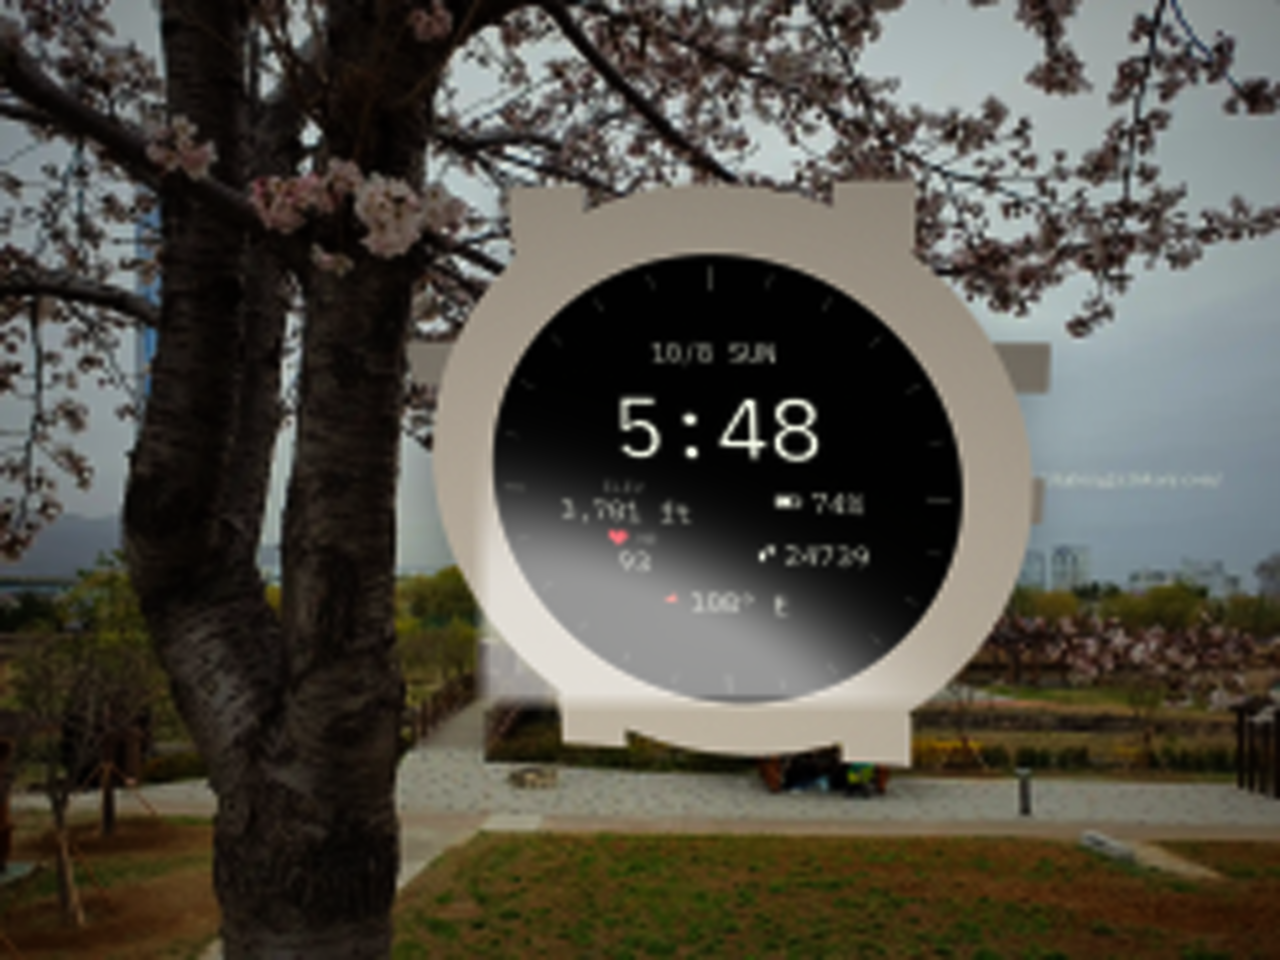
5 h 48 min
